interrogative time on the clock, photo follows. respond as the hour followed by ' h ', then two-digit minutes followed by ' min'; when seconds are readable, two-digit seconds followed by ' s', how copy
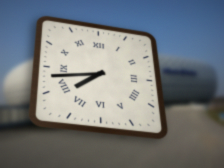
7 h 43 min
